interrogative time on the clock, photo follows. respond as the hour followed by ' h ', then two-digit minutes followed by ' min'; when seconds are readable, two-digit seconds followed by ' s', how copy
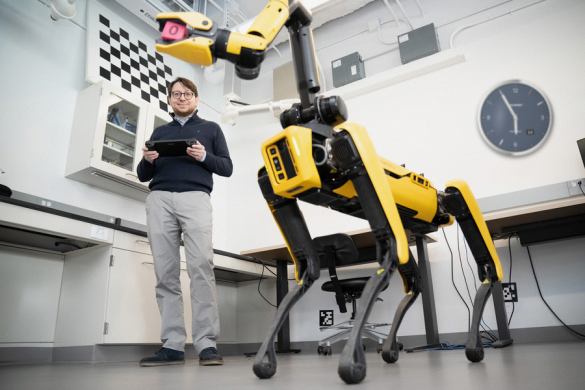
5 h 55 min
